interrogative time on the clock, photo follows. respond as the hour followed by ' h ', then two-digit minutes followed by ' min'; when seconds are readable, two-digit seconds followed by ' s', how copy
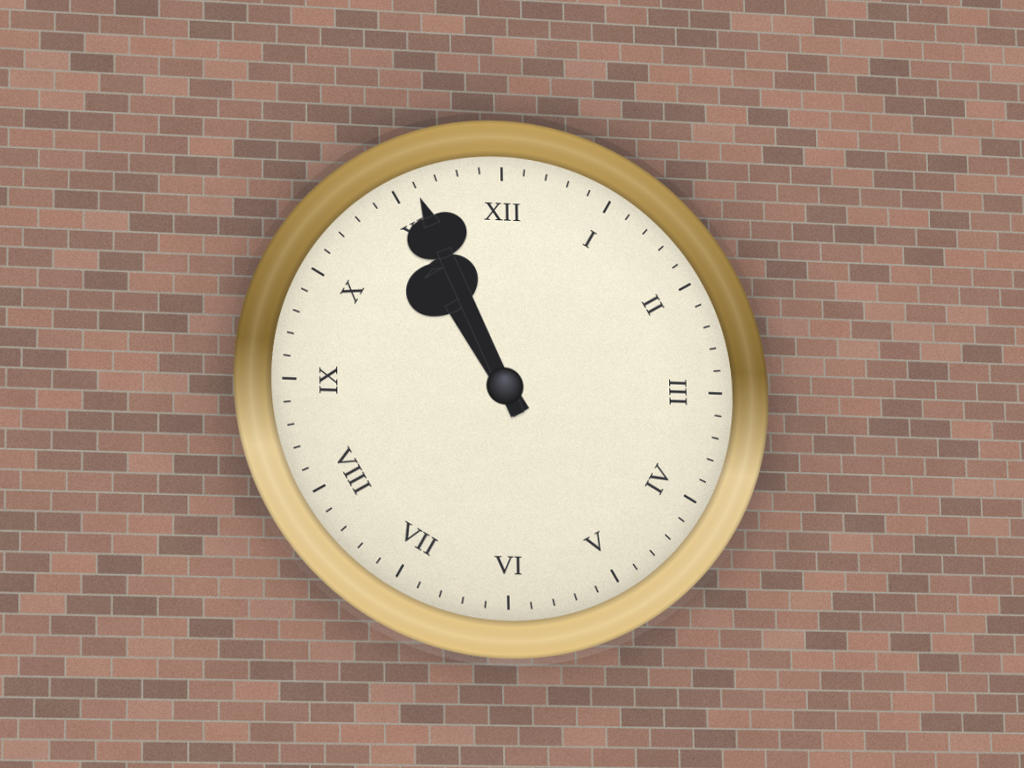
10 h 56 min
